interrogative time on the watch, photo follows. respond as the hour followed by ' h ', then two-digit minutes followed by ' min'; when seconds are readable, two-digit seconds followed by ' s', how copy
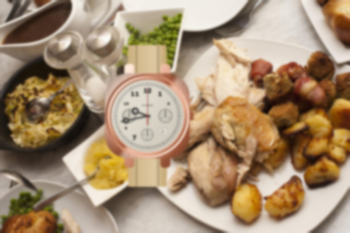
9 h 43 min
